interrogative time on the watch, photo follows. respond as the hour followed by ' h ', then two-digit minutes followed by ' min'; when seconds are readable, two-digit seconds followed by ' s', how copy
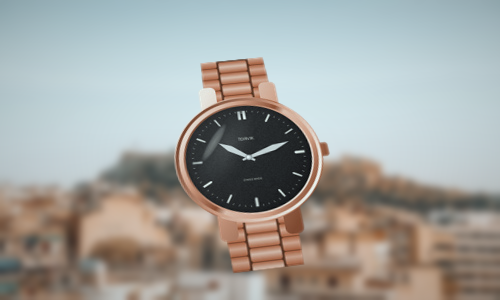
10 h 12 min
